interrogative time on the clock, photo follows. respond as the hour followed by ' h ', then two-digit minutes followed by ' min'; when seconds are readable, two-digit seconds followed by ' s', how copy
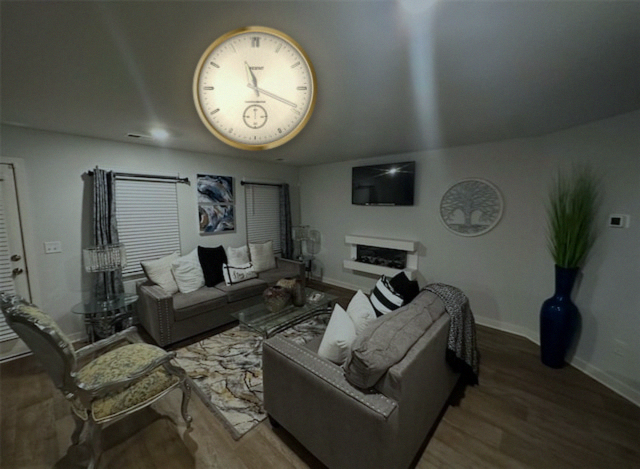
11 h 19 min
